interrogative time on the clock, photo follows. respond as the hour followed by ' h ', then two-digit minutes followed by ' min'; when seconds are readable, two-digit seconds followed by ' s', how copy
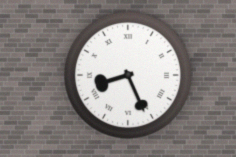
8 h 26 min
